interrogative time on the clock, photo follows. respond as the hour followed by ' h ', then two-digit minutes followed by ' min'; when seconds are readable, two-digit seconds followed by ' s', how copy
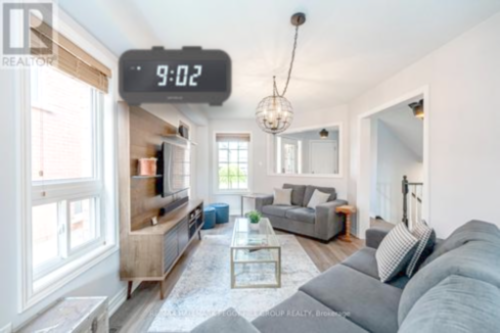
9 h 02 min
